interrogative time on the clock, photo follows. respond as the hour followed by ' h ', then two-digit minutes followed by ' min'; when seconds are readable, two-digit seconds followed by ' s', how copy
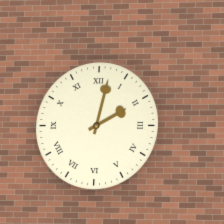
2 h 02 min
